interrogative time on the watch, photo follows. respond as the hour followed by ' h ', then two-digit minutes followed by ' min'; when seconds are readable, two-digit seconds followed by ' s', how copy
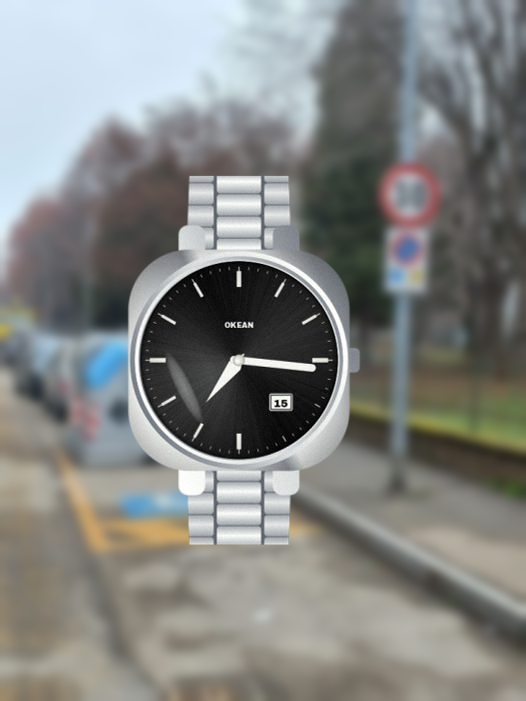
7 h 16 min
